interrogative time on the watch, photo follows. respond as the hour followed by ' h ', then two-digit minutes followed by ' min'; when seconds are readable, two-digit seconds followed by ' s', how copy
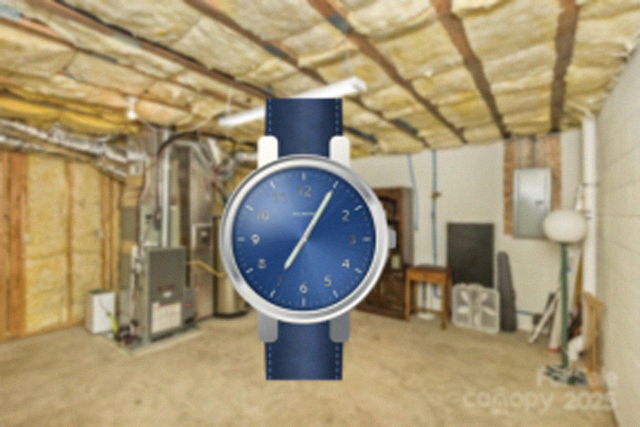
7 h 05 min
